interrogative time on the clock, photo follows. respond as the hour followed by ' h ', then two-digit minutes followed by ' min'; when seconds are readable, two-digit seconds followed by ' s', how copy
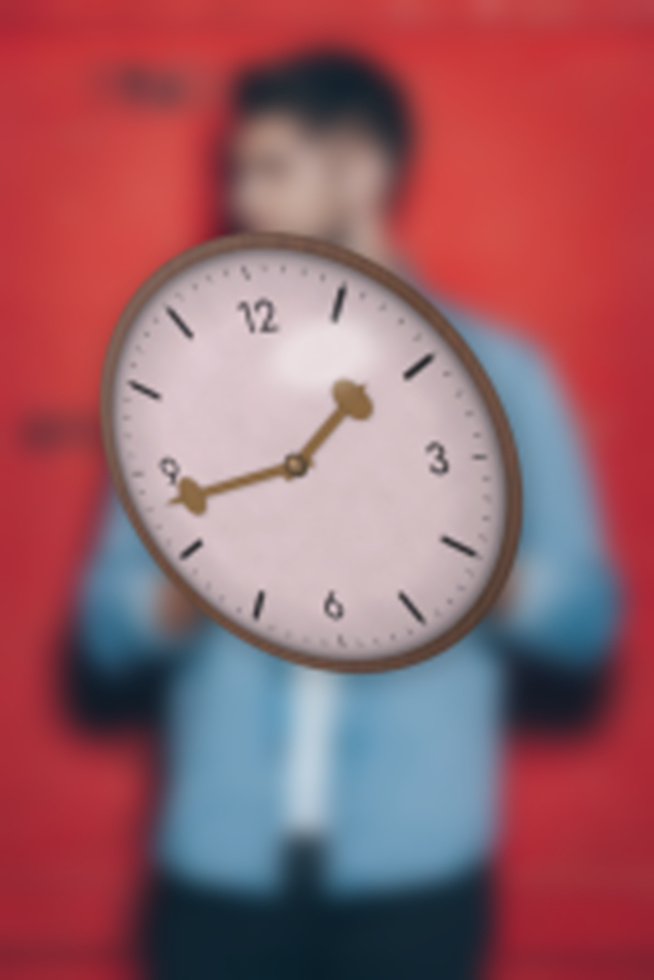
1 h 43 min
